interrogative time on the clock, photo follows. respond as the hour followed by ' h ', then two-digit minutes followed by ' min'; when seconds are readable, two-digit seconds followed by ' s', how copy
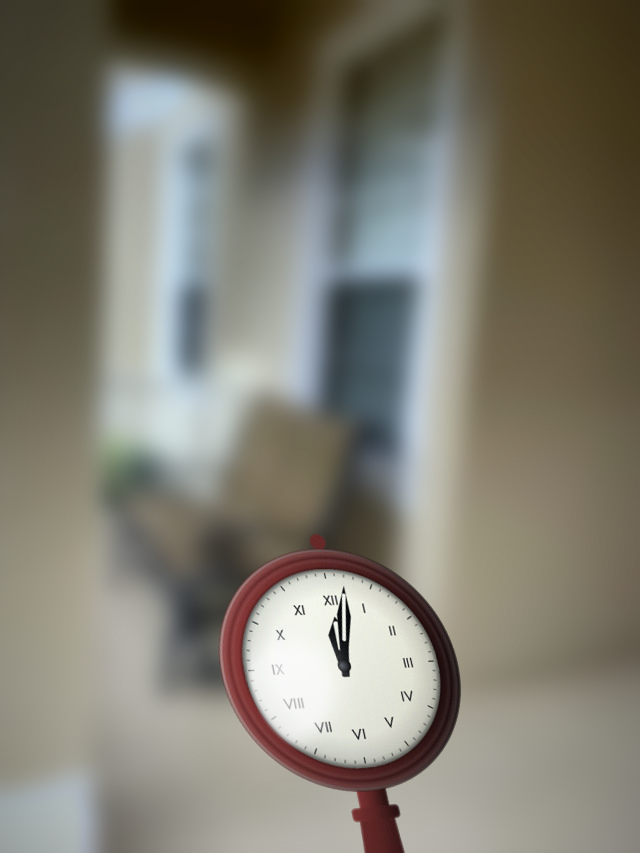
12 h 02 min
